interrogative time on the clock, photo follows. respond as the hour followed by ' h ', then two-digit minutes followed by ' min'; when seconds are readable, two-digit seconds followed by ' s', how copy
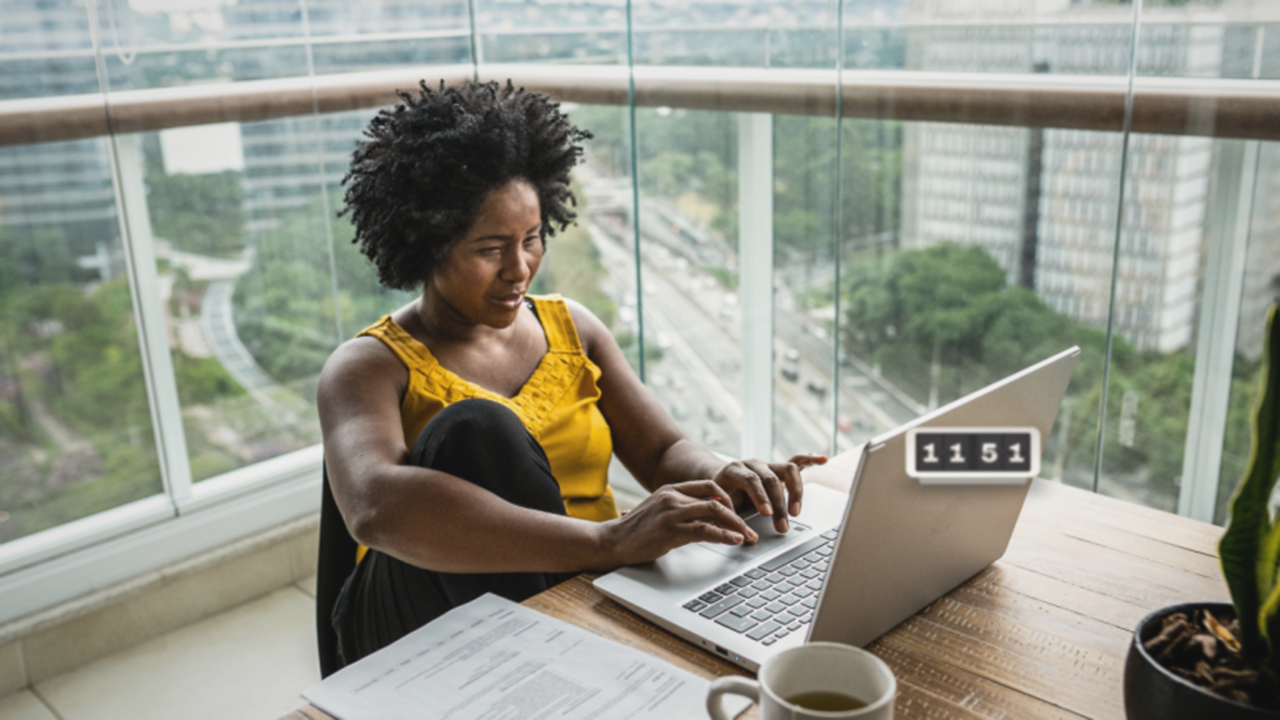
11 h 51 min
